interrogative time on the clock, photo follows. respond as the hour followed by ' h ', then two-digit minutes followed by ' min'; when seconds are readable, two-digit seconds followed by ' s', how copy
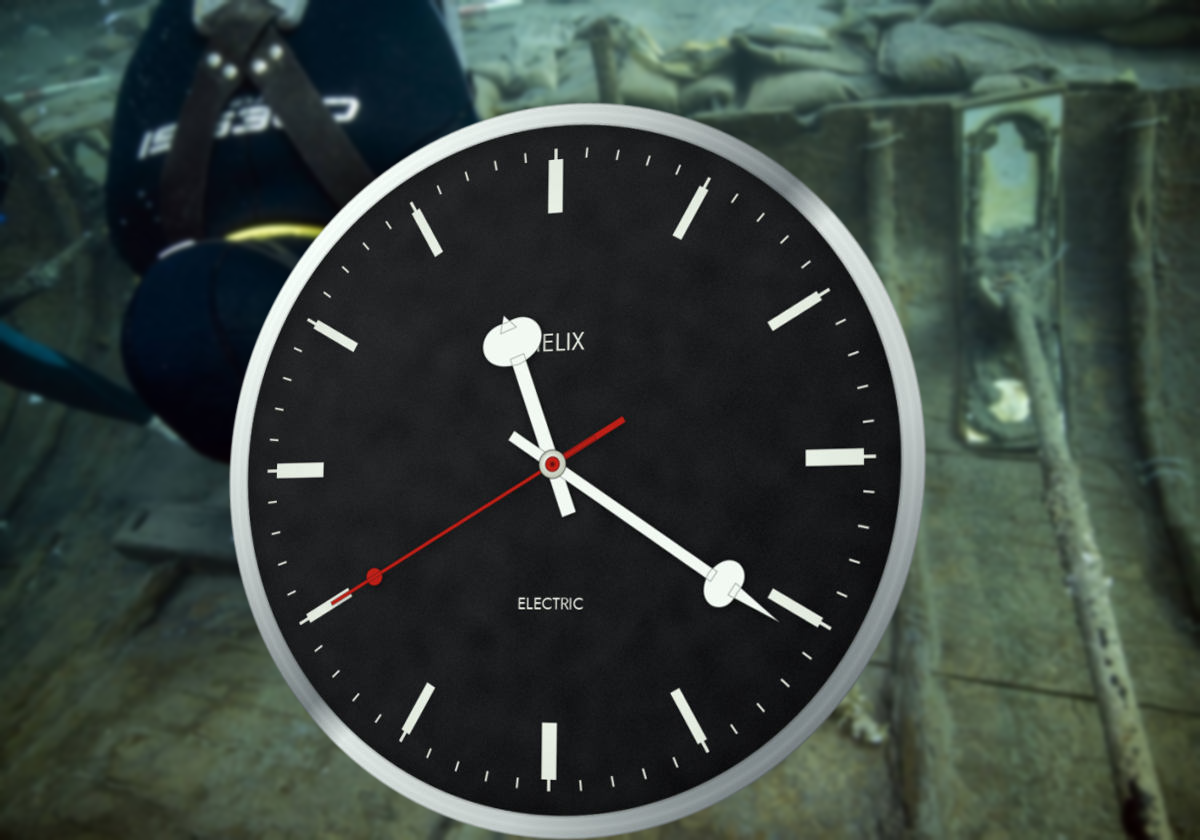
11 h 20 min 40 s
